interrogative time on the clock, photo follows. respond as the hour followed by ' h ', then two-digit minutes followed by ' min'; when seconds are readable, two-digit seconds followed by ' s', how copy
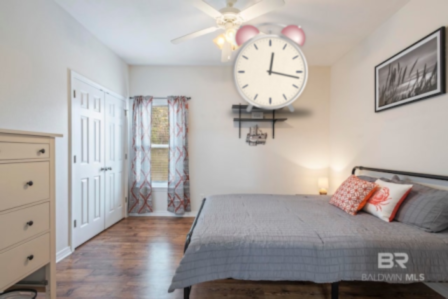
12 h 17 min
